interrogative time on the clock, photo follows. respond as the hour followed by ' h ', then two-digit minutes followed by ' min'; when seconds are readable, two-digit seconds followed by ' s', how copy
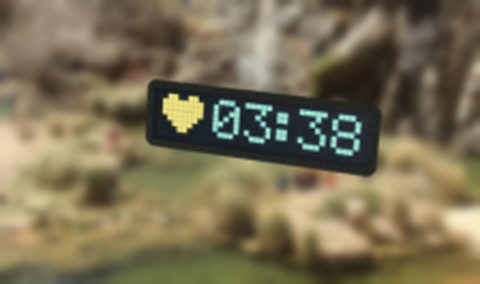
3 h 38 min
